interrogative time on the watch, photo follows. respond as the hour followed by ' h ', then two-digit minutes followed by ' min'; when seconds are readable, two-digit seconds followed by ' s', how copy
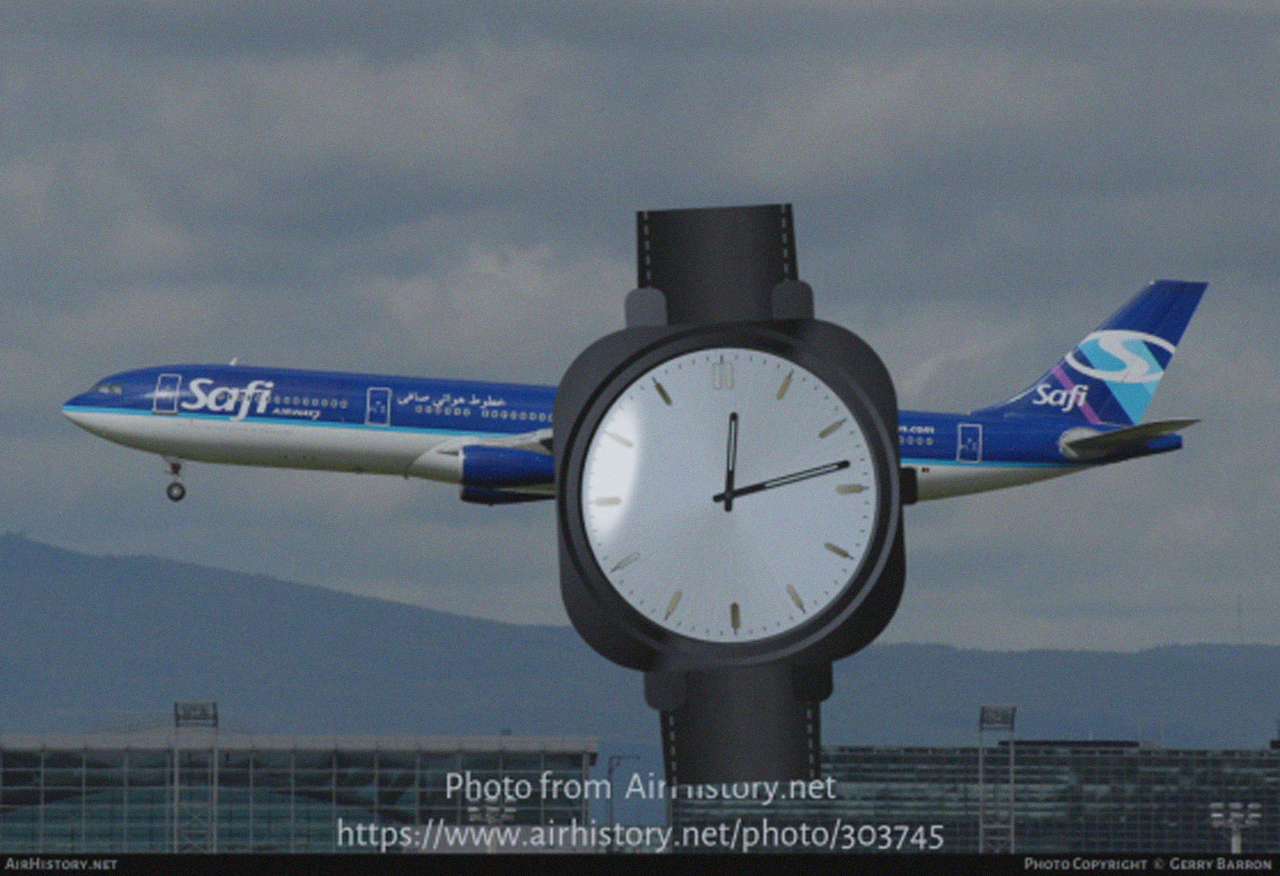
12 h 13 min
